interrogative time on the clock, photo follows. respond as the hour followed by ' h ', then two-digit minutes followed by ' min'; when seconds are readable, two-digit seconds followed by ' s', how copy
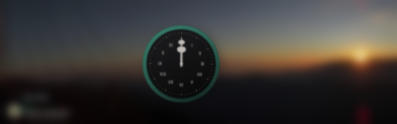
12 h 00 min
